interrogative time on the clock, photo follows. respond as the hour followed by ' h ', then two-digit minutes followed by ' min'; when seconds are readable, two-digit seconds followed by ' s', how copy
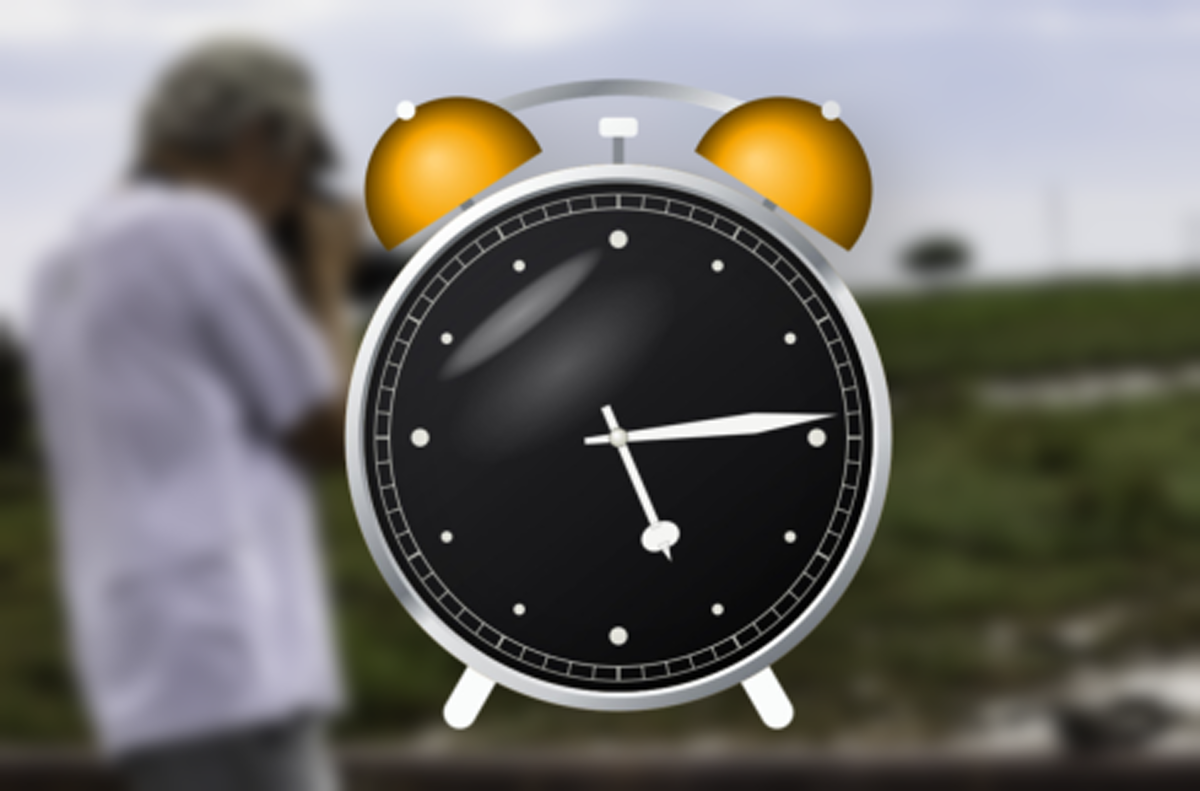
5 h 14 min
